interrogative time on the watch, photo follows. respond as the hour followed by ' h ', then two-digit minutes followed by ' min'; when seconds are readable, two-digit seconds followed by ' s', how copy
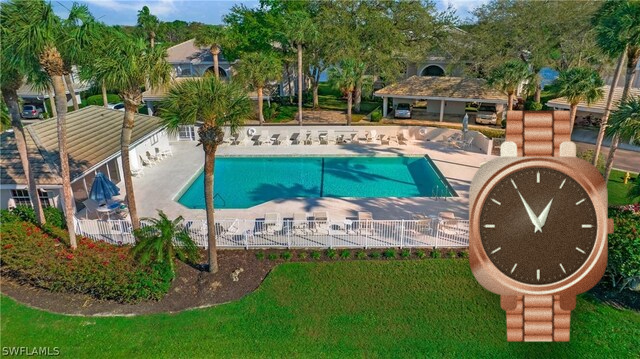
12 h 55 min
